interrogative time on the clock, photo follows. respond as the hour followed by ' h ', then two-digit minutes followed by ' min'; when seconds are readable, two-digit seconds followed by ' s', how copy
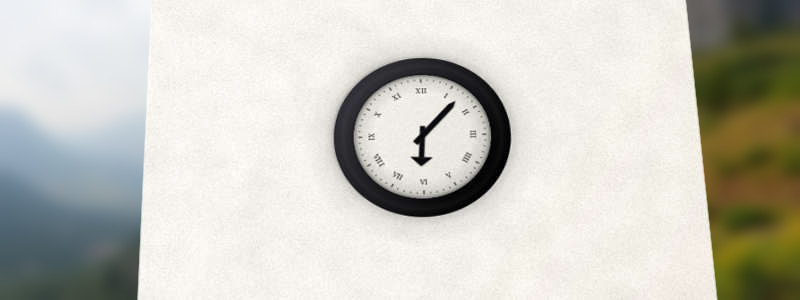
6 h 07 min
